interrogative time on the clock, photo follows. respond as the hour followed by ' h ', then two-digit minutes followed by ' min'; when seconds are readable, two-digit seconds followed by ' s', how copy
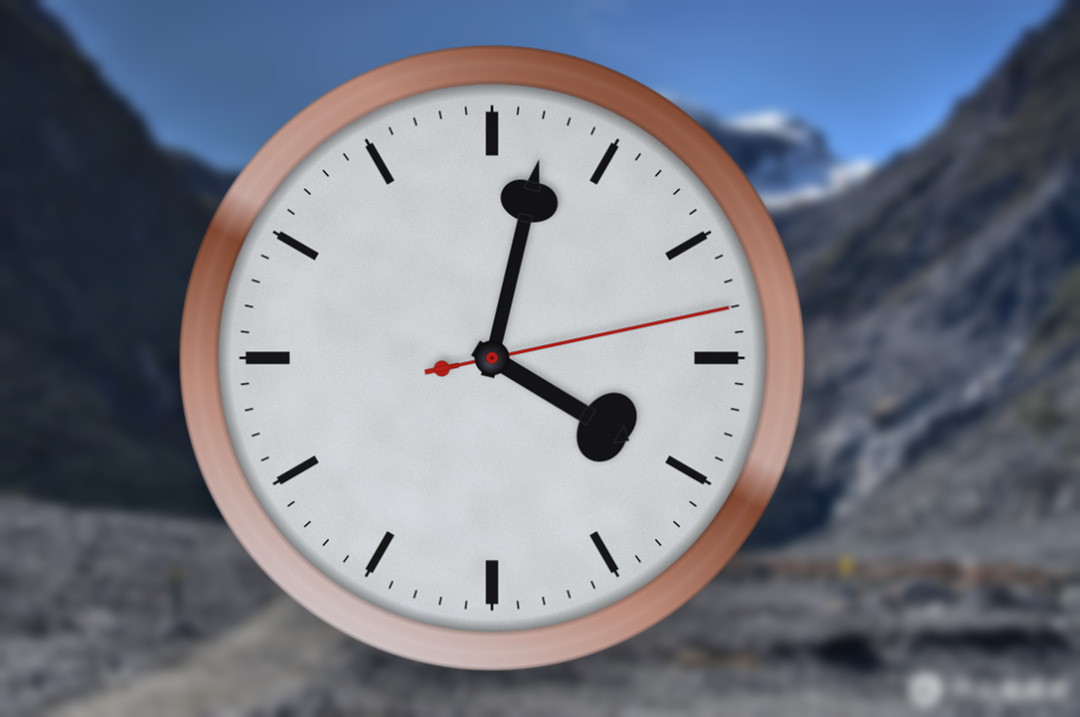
4 h 02 min 13 s
